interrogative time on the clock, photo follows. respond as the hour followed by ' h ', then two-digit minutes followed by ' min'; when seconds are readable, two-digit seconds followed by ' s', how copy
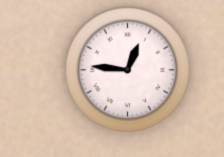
12 h 46 min
